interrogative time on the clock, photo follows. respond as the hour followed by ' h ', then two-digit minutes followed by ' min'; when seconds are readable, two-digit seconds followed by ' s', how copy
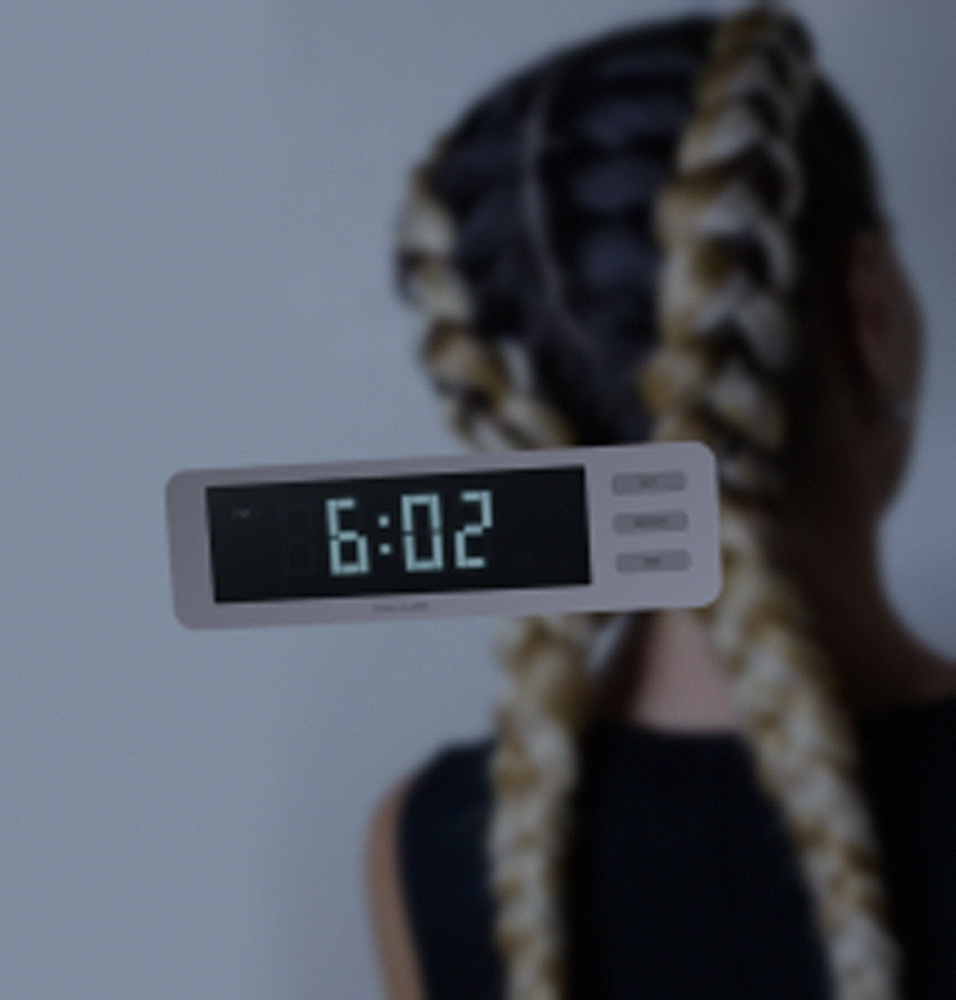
6 h 02 min
